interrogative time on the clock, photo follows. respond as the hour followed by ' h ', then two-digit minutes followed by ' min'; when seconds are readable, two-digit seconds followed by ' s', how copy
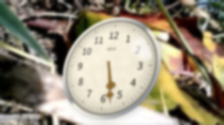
5 h 28 min
